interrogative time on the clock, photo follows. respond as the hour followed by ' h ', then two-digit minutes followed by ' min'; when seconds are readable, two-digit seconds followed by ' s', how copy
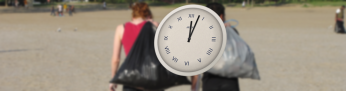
12 h 03 min
